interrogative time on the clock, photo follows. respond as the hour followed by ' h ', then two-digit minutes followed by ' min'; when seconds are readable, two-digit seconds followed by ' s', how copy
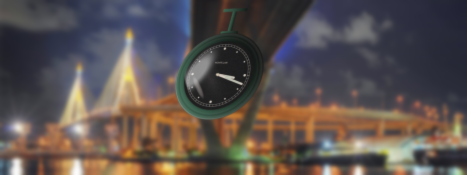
3 h 18 min
